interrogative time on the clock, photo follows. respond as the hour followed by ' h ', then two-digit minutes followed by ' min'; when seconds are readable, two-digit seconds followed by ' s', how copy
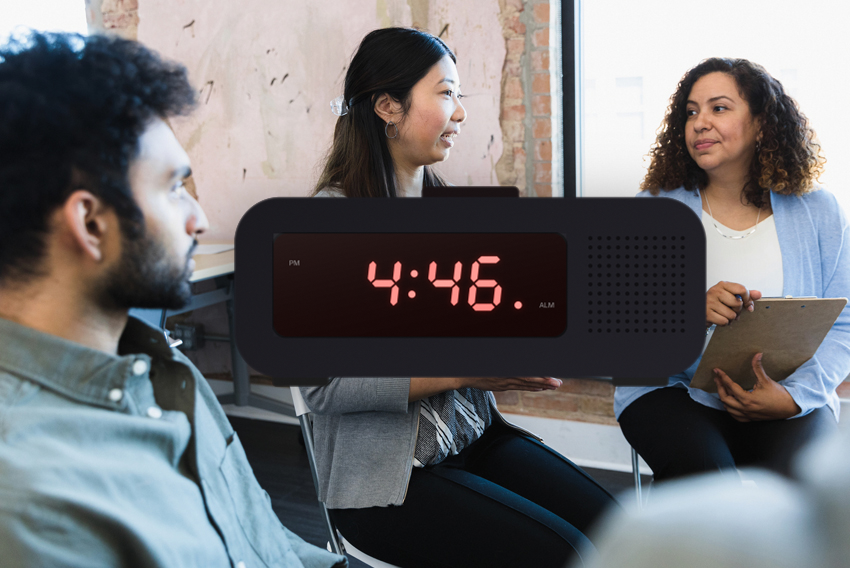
4 h 46 min
